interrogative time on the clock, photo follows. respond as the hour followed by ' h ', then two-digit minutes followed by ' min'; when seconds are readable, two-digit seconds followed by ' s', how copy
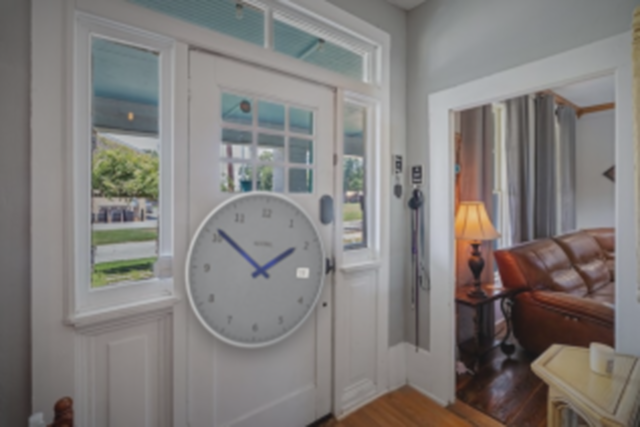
1 h 51 min
